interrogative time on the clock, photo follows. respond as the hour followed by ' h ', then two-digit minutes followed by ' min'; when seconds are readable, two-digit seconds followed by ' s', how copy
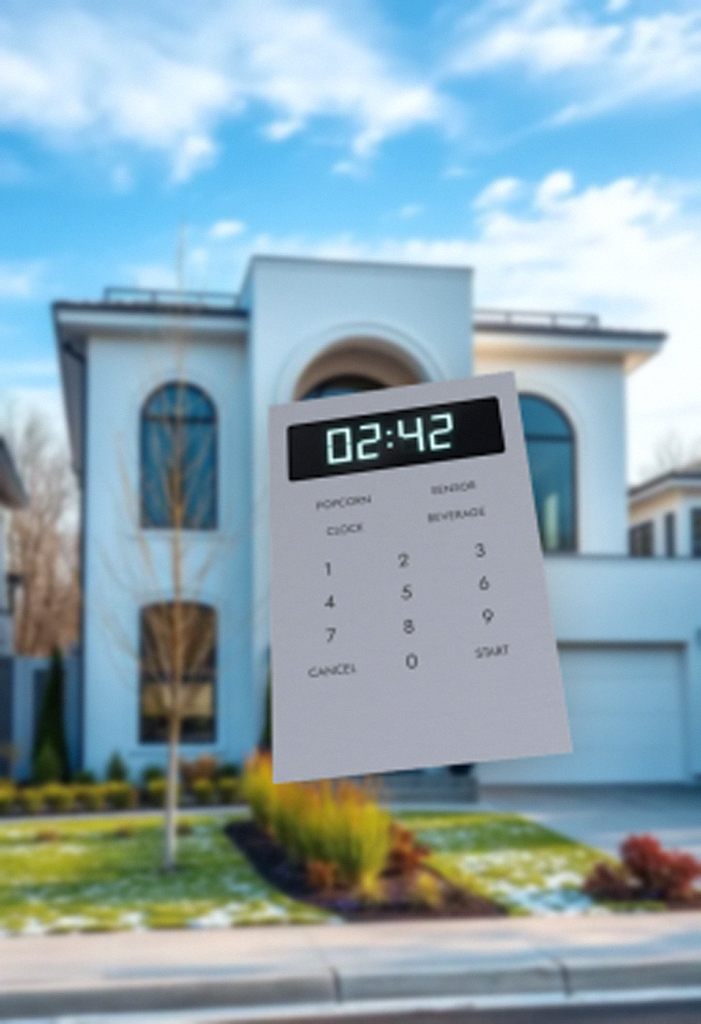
2 h 42 min
